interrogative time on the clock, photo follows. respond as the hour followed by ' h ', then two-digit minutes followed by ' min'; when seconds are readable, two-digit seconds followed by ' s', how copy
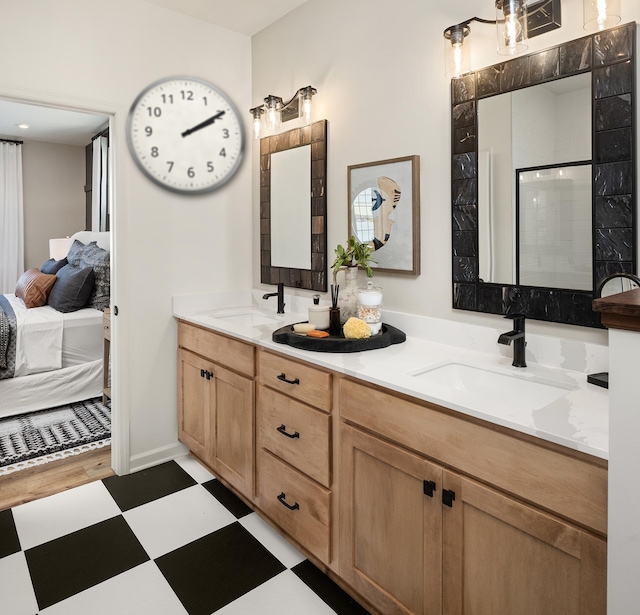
2 h 10 min
